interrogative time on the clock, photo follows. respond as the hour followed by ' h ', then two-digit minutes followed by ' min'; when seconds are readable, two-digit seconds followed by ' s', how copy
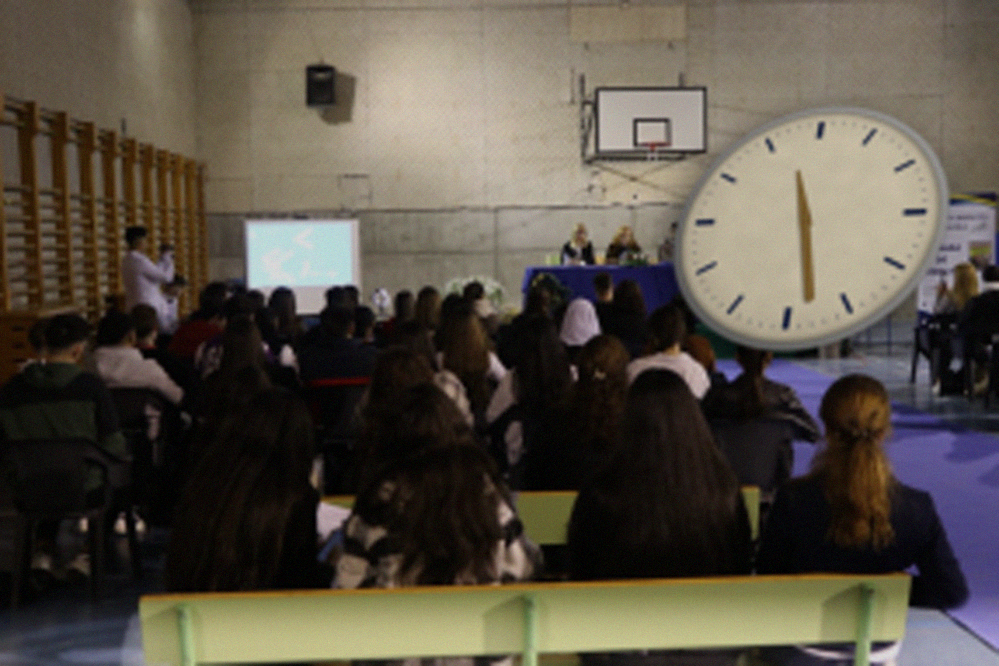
11 h 28 min
